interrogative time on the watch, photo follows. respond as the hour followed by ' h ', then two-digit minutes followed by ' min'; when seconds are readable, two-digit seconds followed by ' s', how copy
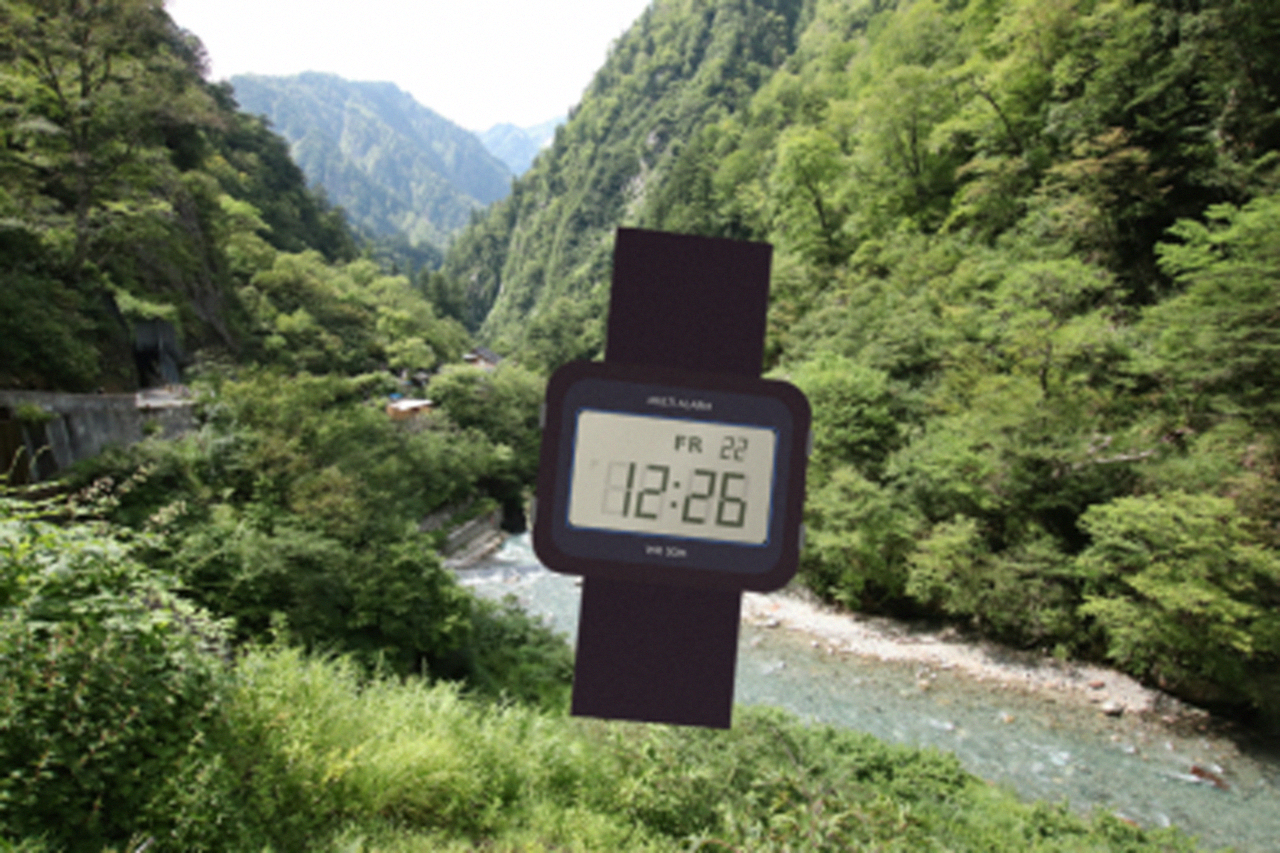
12 h 26 min
